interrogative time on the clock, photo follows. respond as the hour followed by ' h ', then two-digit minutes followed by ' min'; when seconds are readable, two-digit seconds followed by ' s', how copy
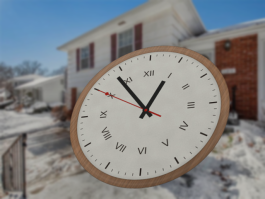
12 h 53 min 50 s
